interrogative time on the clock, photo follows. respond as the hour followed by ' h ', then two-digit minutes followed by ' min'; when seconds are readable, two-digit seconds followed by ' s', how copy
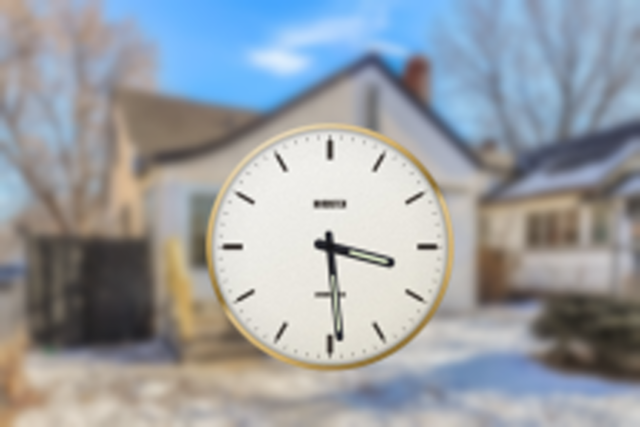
3 h 29 min
